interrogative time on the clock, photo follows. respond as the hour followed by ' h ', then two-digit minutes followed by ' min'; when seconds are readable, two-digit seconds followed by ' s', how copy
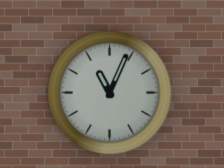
11 h 04 min
